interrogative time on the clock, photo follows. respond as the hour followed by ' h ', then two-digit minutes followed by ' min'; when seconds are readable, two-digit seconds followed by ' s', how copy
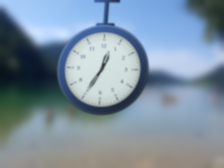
12 h 35 min
